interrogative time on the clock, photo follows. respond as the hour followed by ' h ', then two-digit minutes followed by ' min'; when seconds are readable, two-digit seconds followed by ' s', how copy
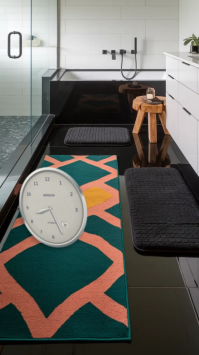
8 h 26 min
